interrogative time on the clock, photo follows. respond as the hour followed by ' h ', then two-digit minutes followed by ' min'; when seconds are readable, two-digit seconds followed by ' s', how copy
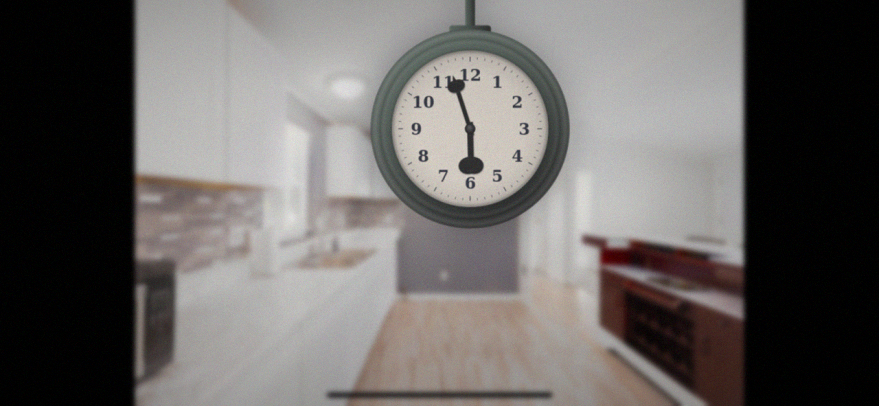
5 h 57 min
